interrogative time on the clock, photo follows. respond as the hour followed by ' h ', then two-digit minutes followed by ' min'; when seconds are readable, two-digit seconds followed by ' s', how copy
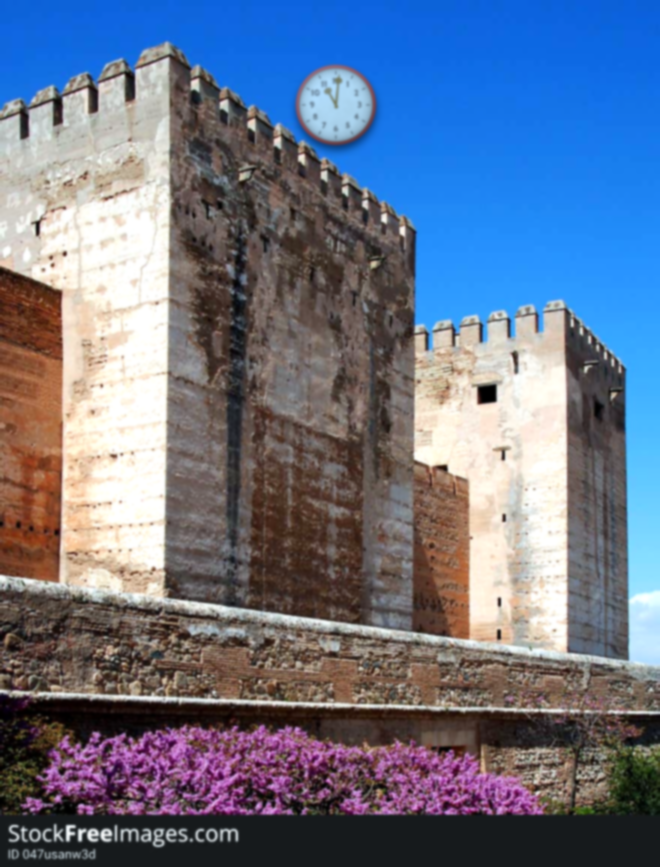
11 h 01 min
